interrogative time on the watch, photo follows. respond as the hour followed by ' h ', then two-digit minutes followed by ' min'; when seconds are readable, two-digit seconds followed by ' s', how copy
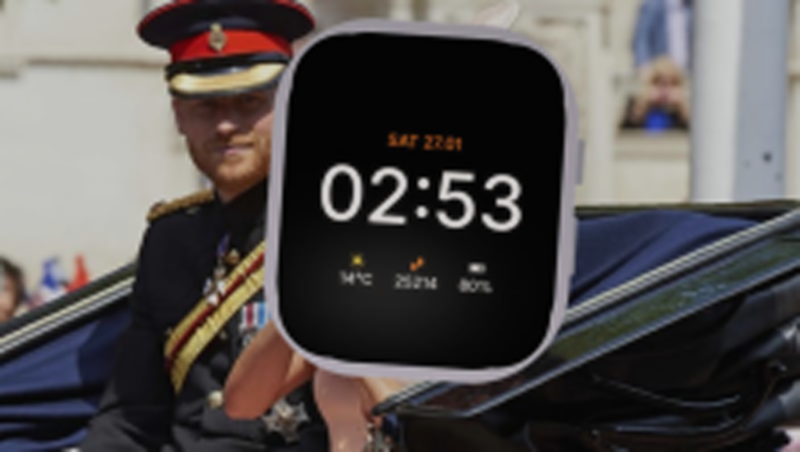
2 h 53 min
